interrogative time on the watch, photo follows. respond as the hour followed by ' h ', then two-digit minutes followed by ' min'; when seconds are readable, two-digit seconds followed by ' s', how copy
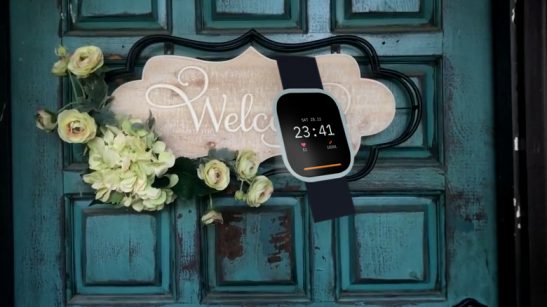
23 h 41 min
